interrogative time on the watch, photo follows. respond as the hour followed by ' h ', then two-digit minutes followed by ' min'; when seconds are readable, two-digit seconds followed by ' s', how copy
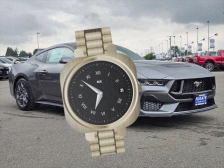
6 h 52 min
